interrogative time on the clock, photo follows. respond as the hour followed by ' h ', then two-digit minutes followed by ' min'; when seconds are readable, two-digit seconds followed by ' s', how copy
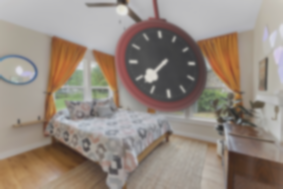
7 h 38 min
